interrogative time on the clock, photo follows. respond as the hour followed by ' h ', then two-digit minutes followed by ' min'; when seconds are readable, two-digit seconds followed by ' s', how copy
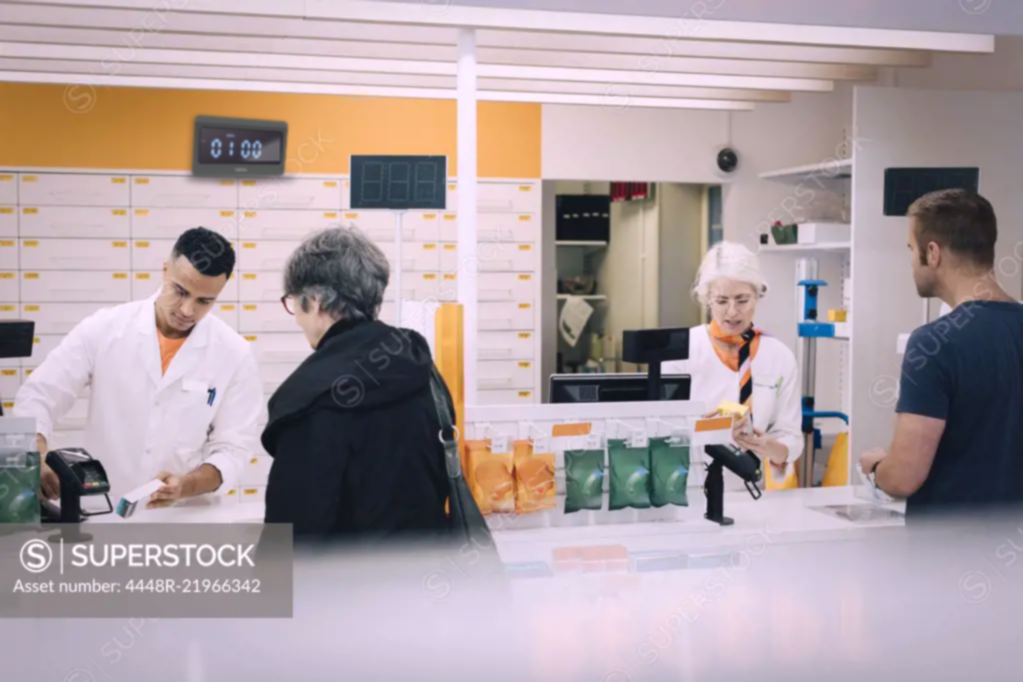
1 h 00 min
